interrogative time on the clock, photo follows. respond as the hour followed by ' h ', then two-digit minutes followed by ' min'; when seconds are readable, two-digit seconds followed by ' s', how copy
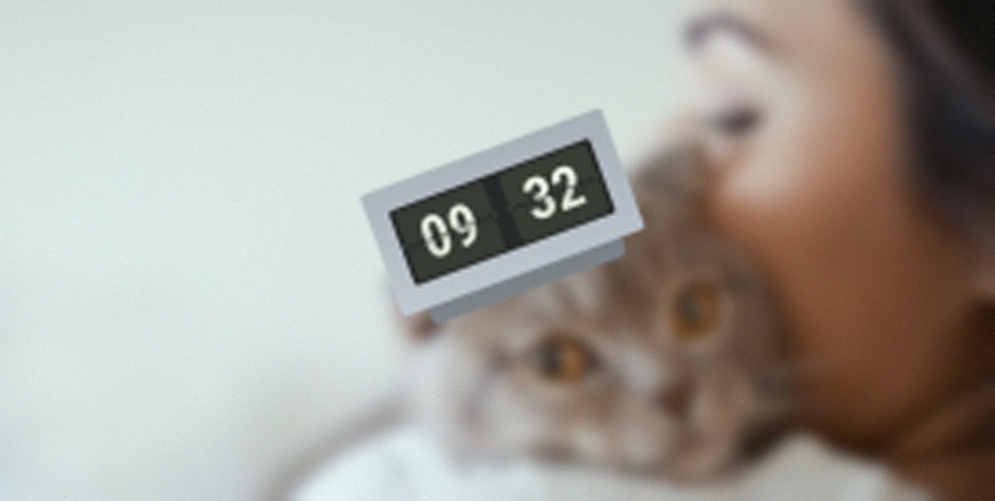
9 h 32 min
